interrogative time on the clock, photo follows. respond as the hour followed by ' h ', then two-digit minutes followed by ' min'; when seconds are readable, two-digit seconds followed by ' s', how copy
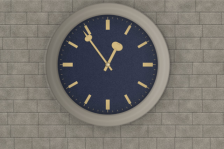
12 h 54 min
